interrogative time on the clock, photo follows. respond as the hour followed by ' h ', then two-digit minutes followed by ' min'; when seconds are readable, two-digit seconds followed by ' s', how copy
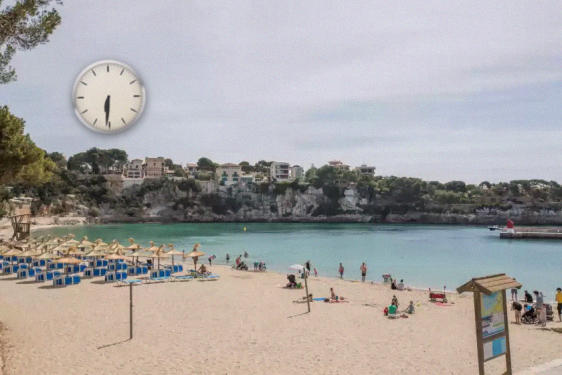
6 h 31 min
